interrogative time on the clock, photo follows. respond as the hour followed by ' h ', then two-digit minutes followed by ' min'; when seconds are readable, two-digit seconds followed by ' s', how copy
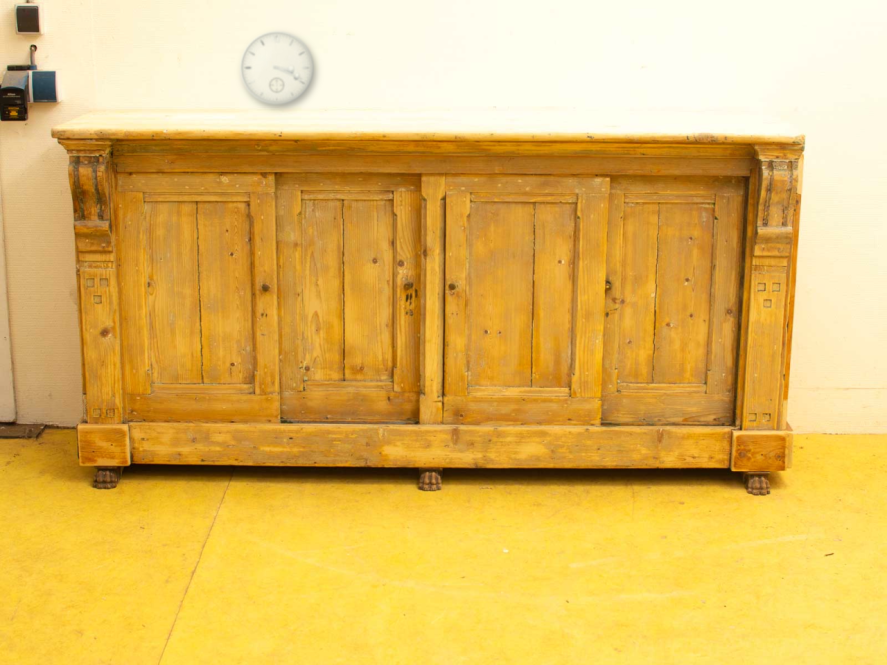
3 h 19 min
